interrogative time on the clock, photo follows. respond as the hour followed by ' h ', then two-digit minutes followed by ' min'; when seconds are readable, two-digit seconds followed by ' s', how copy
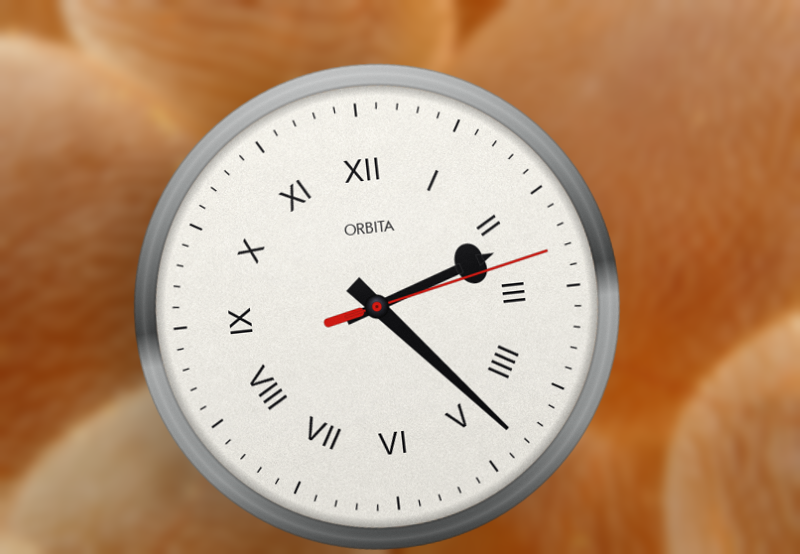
2 h 23 min 13 s
